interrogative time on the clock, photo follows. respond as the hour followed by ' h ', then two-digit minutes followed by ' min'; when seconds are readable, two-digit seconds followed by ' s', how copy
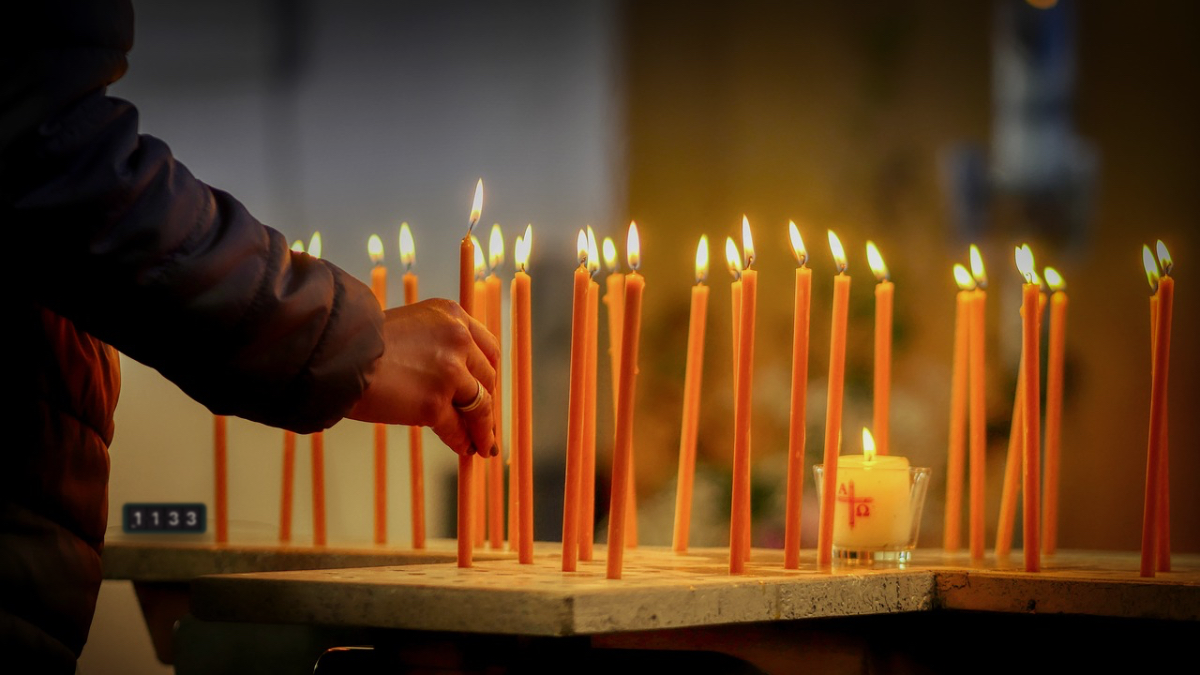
11 h 33 min
